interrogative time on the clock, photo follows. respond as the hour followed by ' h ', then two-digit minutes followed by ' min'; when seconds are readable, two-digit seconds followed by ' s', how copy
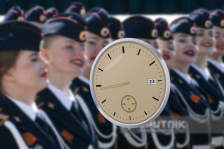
8 h 44 min
